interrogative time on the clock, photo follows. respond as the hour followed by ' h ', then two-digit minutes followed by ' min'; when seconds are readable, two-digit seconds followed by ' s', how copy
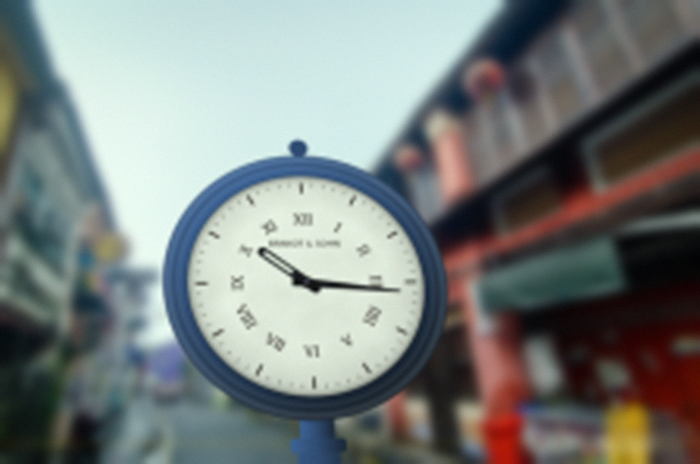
10 h 16 min
